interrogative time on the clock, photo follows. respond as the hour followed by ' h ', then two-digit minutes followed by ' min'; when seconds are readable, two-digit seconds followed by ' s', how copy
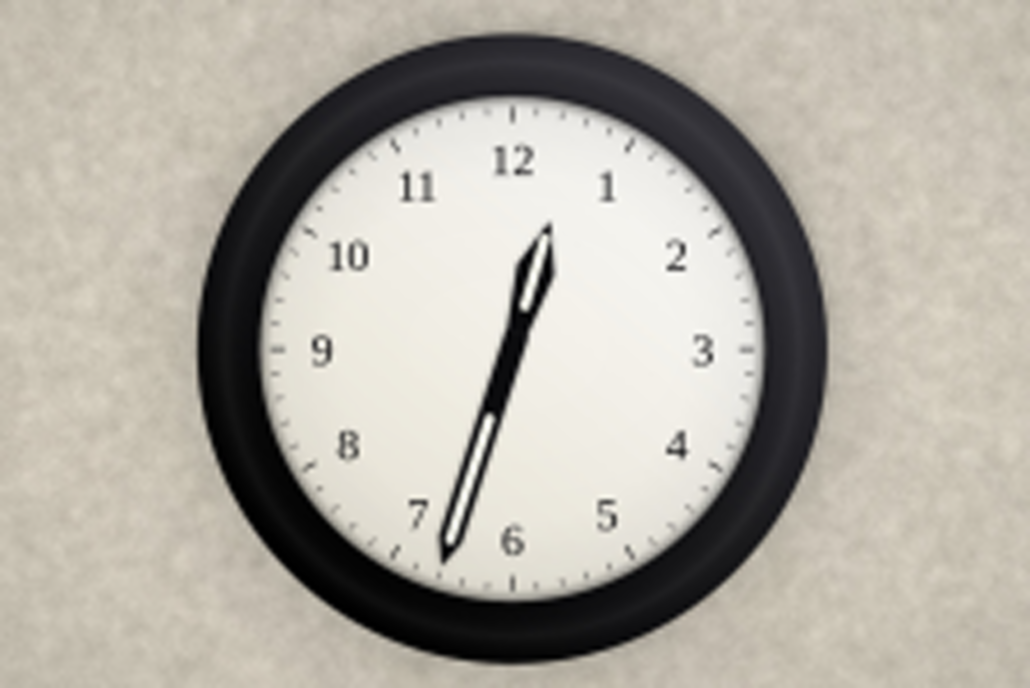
12 h 33 min
